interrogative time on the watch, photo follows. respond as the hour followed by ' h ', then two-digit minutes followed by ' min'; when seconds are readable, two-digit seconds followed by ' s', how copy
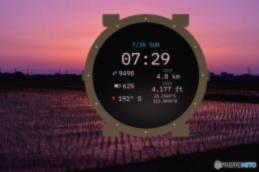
7 h 29 min
